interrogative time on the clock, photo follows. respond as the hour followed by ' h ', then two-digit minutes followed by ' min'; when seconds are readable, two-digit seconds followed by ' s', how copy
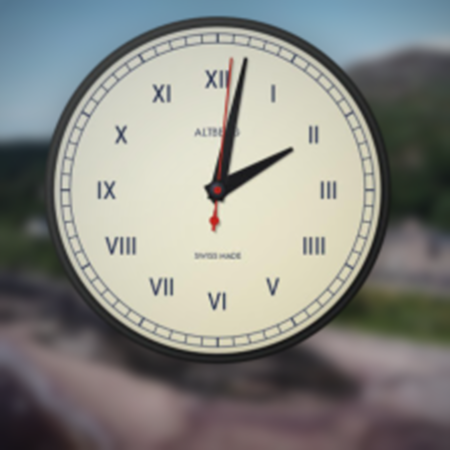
2 h 02 min 01 s
